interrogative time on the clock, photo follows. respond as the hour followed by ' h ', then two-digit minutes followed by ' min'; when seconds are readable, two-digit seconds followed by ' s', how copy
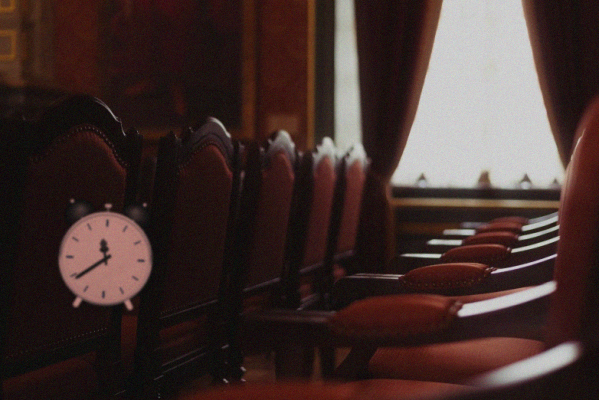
11 h 39 min
